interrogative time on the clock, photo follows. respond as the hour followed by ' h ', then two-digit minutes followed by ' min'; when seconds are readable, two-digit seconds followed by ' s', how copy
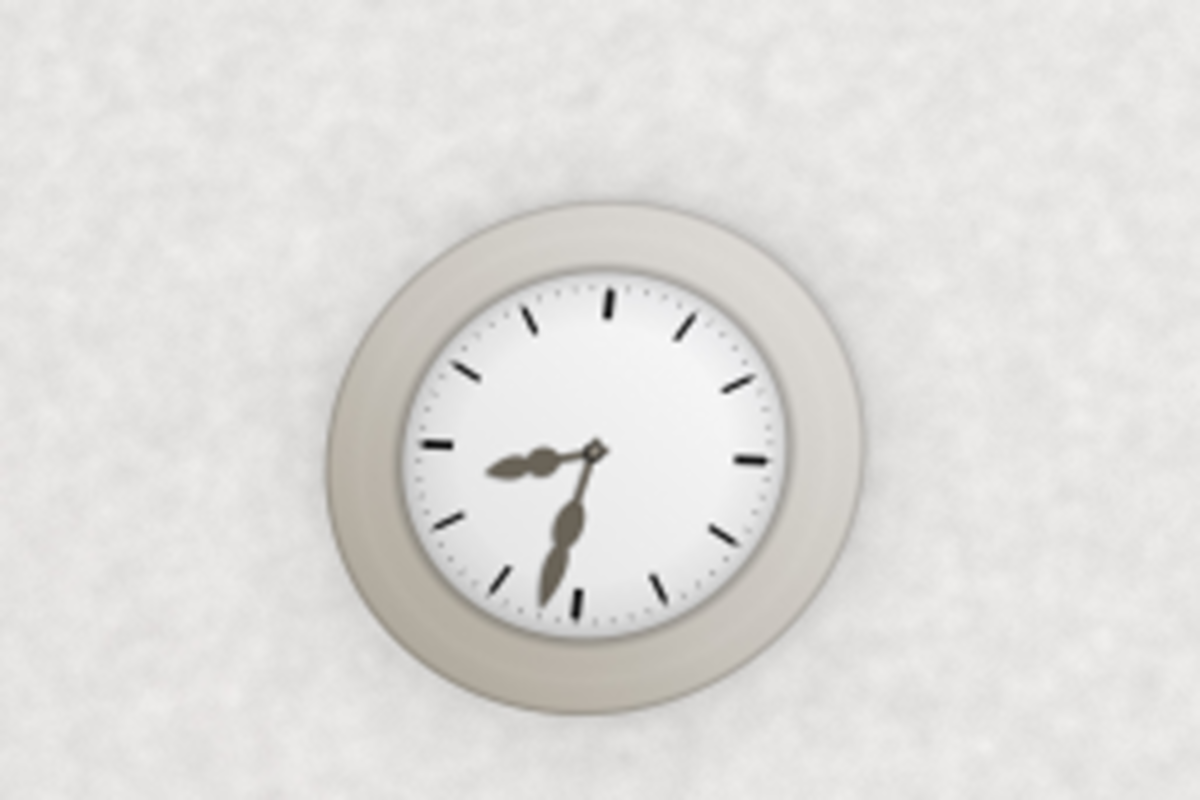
8 h 32 min
